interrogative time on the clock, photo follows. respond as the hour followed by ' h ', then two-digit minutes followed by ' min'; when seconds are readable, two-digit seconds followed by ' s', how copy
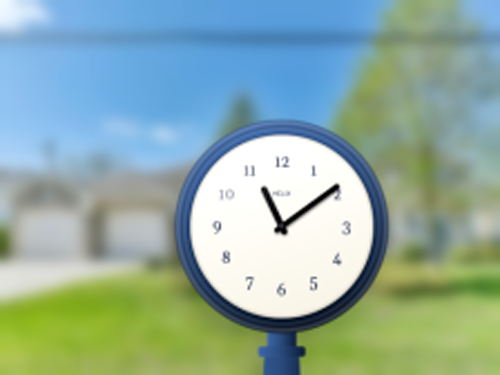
11 h 09 min
